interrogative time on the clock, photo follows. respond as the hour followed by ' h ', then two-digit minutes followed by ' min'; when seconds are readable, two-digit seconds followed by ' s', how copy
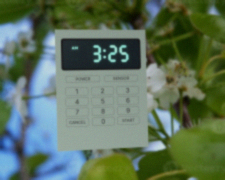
3 h 25 min
